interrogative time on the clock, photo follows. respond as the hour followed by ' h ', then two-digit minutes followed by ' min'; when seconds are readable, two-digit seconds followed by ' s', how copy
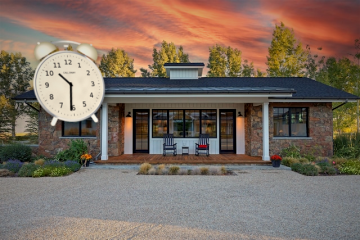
10 h 31 min
